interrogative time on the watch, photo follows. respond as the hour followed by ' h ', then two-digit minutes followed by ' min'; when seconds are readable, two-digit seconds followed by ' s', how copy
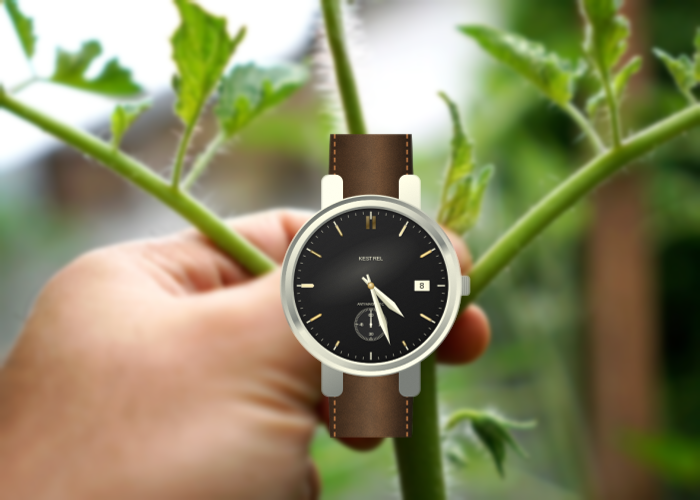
4 h 27 min
